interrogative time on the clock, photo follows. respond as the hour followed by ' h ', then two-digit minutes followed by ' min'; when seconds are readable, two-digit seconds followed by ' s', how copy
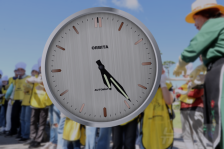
5 h 24 min
